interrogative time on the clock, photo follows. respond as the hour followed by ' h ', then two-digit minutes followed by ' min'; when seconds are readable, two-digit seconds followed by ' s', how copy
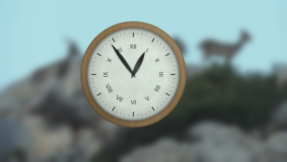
12 h 54 min
